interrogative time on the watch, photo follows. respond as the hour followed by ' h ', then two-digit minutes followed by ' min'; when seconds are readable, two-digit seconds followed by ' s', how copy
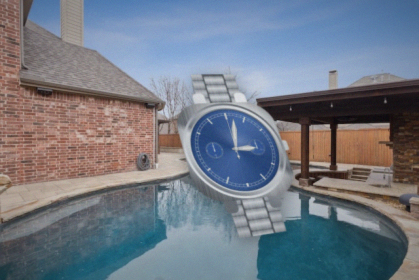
3 h 02 min
